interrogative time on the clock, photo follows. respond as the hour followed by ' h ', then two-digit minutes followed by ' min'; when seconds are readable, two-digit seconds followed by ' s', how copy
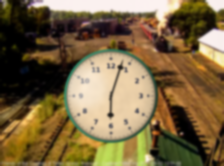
6 h 03 min
